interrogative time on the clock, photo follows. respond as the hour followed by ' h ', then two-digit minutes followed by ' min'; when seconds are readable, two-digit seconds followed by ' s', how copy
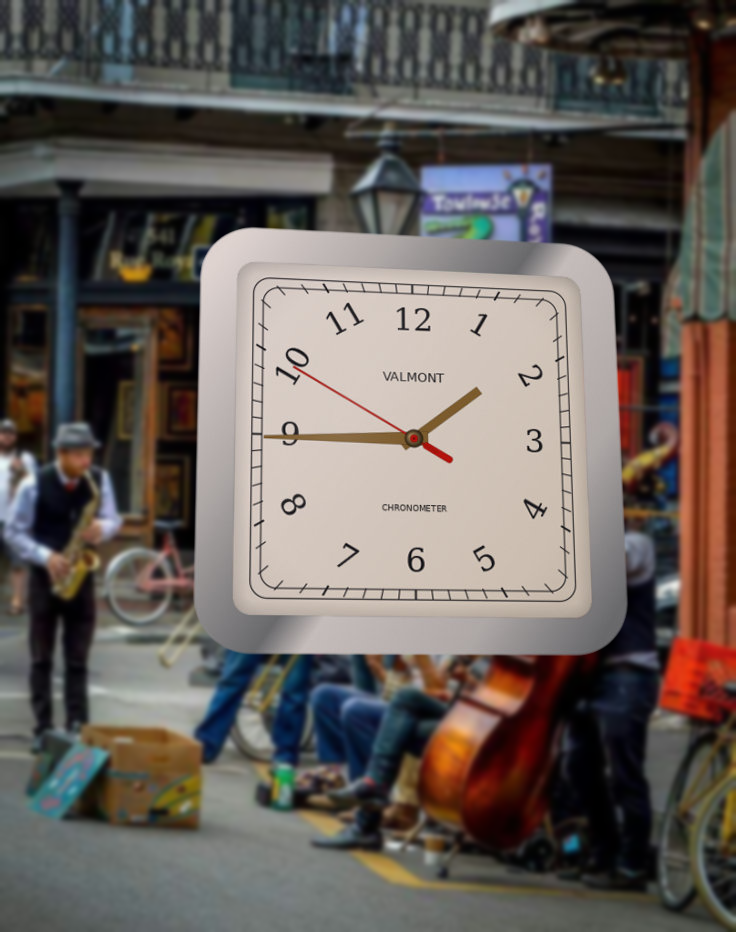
1 h 44 min 50 s
